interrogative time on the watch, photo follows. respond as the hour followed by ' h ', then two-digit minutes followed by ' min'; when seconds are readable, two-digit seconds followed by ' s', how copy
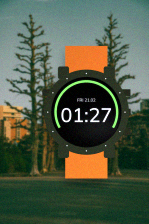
1 h 27 min
